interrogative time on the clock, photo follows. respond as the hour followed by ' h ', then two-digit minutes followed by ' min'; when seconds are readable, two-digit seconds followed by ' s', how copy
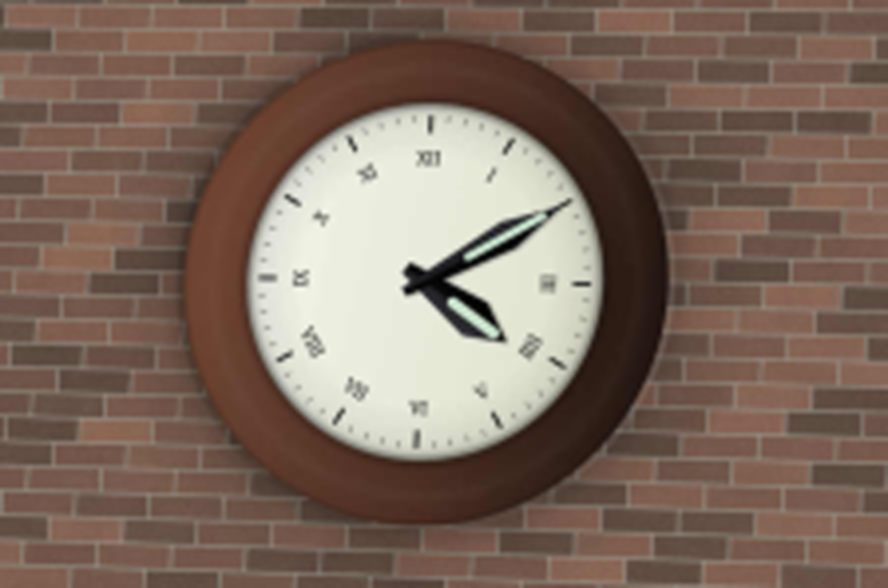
4 h 10 min
